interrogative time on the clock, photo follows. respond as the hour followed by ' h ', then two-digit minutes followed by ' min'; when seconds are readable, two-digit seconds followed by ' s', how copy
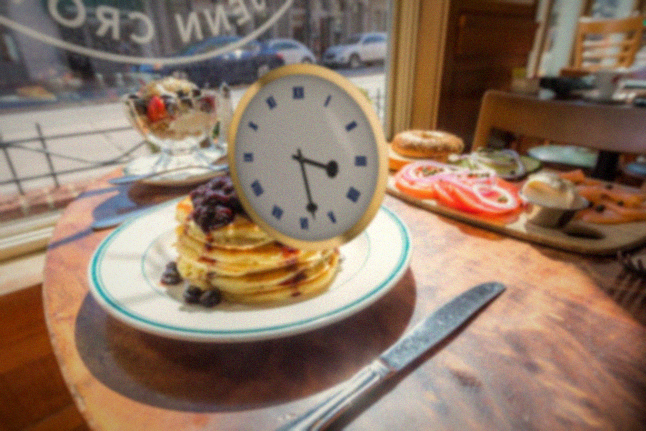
3 h 28 min
